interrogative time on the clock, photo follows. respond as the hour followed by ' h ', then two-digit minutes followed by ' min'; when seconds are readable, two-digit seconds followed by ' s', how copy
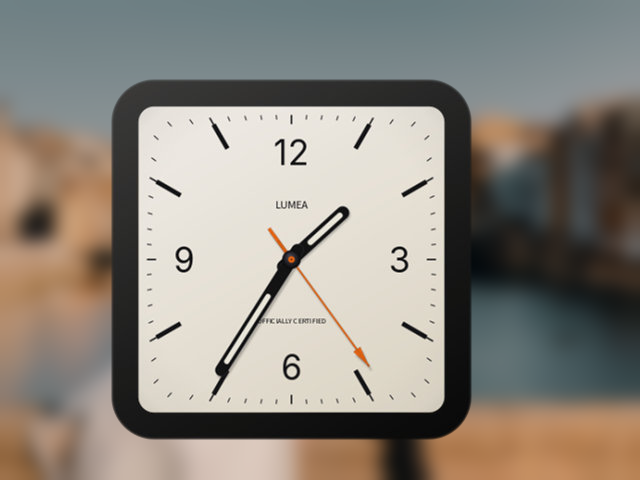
1 h 35 min 24 s
